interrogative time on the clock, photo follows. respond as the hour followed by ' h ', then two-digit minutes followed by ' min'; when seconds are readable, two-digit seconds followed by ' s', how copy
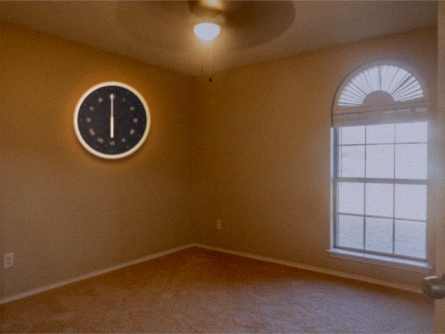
6 h 00 min
